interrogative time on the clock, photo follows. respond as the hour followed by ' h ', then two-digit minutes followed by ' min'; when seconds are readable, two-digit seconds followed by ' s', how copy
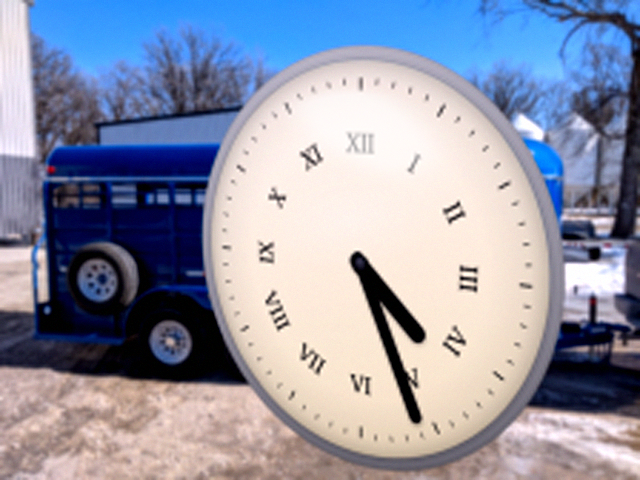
4 h 26 min
